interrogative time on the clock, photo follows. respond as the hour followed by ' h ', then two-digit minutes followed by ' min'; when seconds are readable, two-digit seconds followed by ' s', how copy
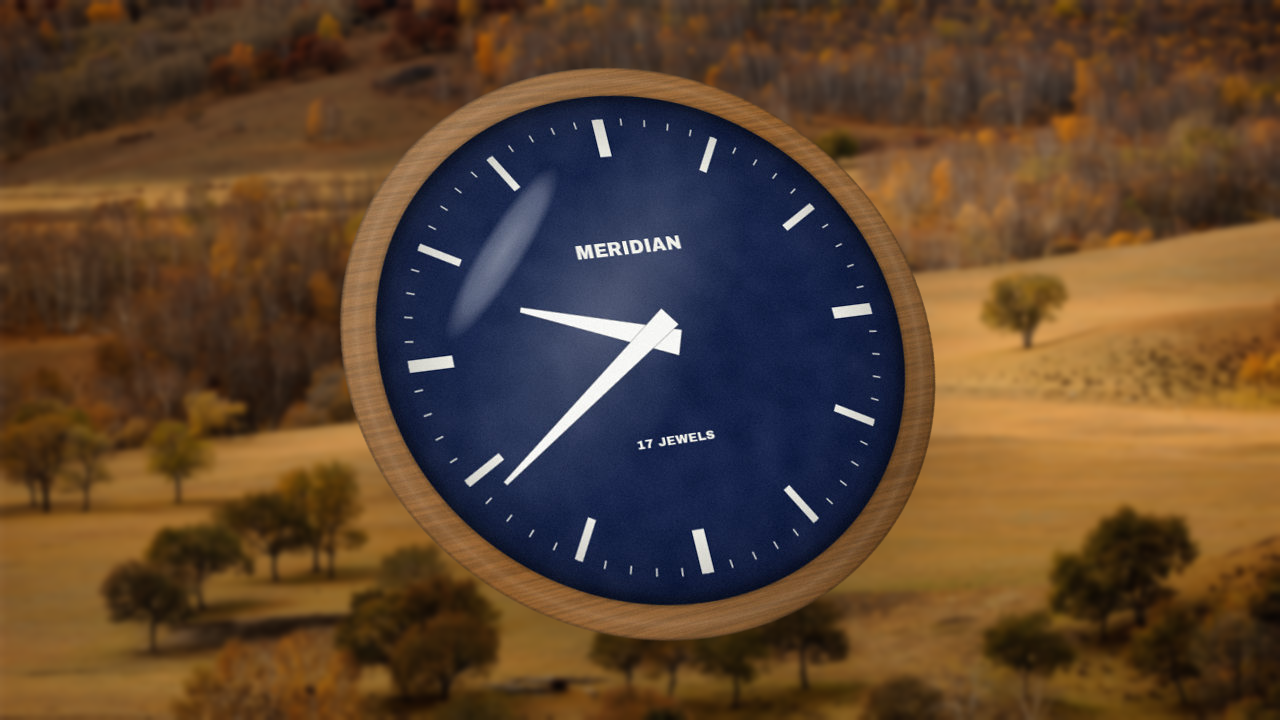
9 h 39 min
